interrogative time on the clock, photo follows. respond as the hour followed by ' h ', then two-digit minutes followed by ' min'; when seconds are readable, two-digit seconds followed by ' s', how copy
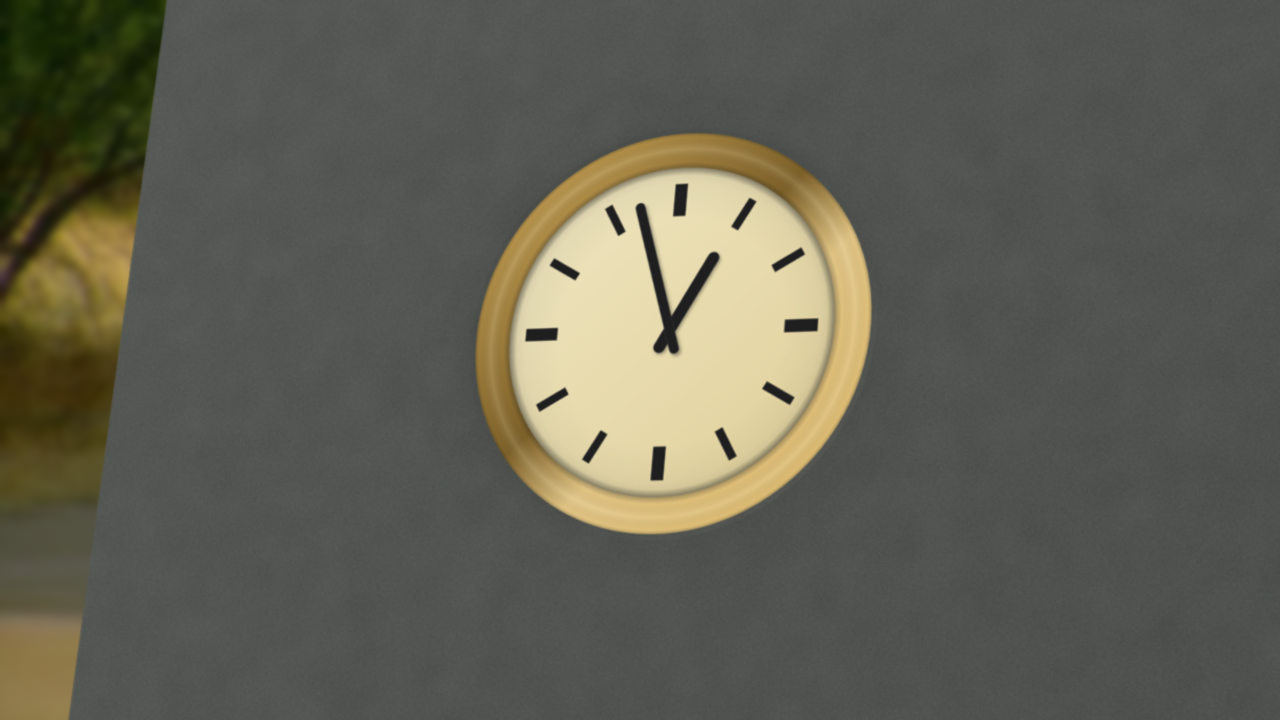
12 h 57 min
